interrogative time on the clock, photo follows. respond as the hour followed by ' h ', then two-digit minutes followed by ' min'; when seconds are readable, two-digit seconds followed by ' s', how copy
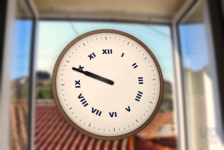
9 h 49 min
